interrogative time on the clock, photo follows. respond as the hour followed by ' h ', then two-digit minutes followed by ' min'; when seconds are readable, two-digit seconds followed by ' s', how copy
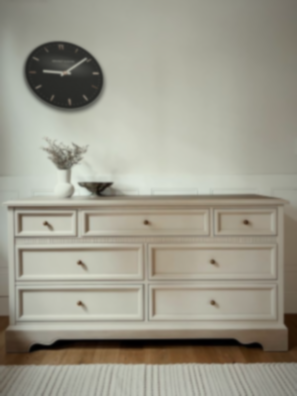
9 h 09 min
